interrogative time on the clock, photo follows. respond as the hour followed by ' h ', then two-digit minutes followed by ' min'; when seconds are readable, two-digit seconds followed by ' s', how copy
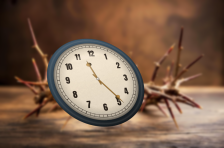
11 h 24 min
